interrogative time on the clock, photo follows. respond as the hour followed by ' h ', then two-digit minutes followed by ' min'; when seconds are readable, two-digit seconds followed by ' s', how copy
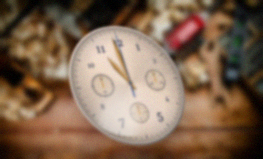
10 h 59 min
